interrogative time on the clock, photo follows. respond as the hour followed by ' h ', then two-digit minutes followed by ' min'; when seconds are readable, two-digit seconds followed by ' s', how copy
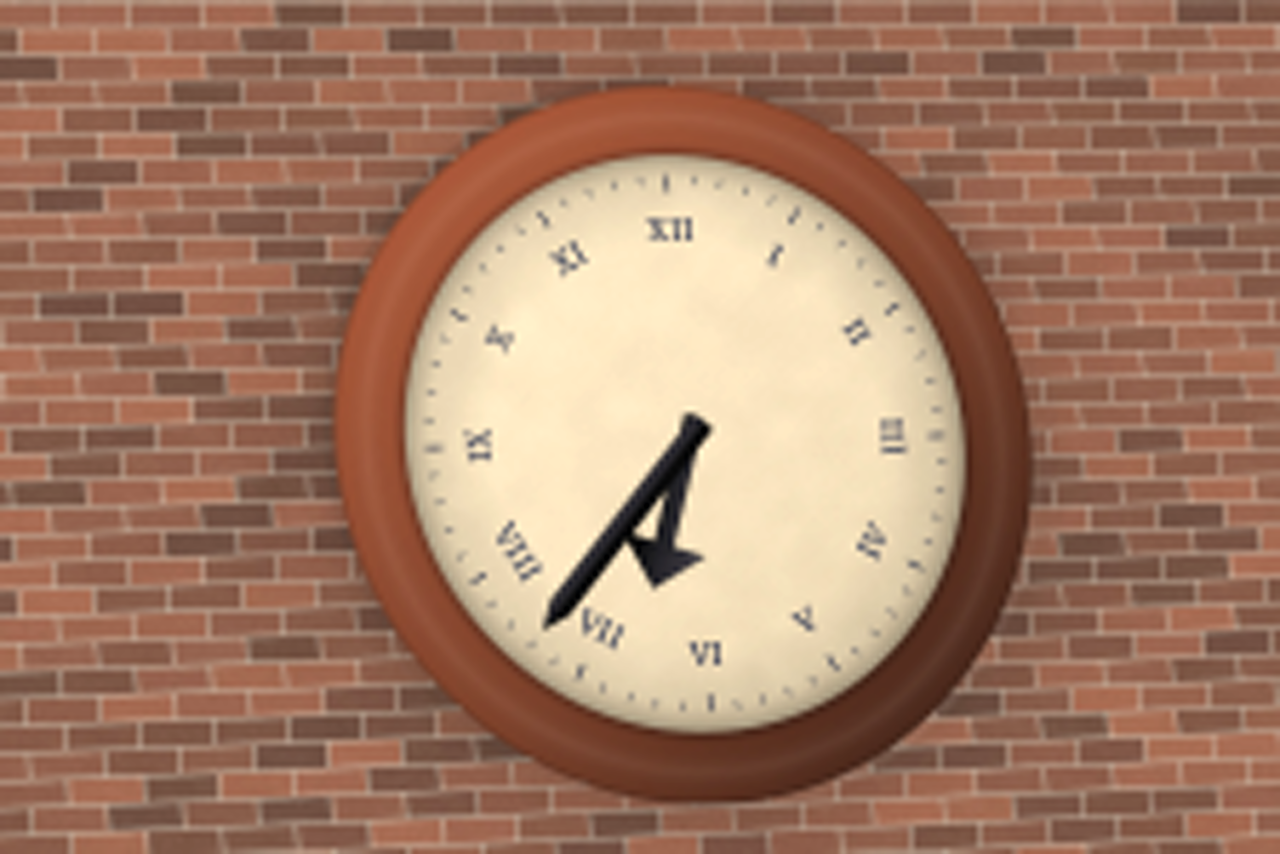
6 h 37 min
